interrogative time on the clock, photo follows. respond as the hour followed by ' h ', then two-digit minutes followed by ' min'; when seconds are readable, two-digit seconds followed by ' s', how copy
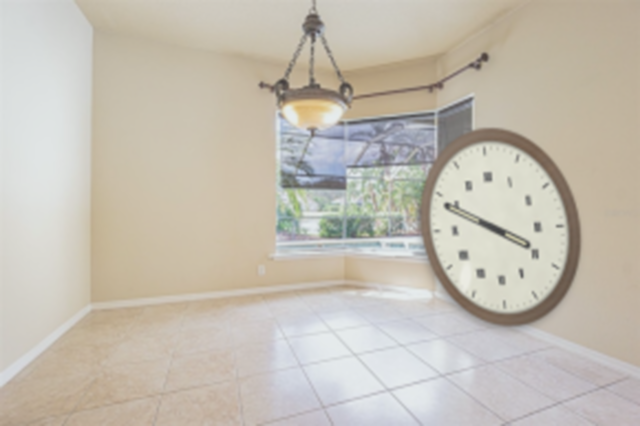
3 h 49 min
